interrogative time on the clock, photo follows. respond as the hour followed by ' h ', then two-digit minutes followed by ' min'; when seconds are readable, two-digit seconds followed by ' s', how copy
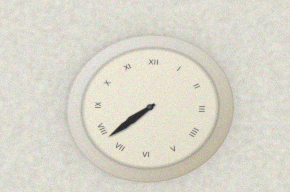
7 h 38 min
